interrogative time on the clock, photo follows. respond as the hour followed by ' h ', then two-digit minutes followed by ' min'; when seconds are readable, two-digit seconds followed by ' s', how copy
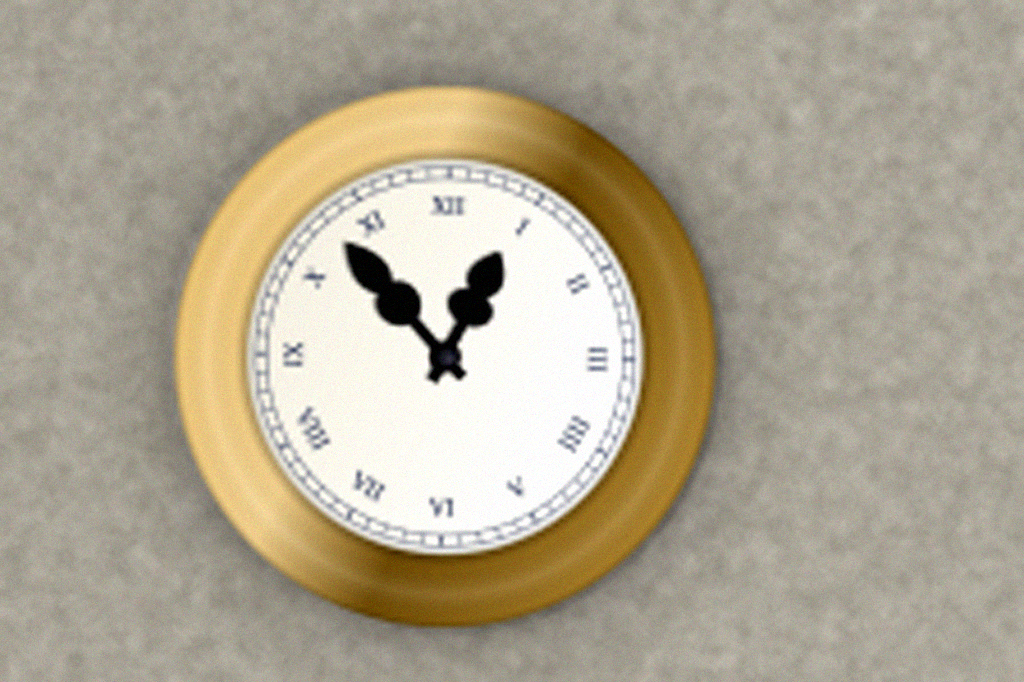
12 h 53 min
